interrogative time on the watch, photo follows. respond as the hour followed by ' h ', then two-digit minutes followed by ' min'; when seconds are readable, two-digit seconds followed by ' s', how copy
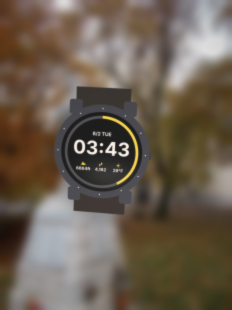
3 h 43 min
